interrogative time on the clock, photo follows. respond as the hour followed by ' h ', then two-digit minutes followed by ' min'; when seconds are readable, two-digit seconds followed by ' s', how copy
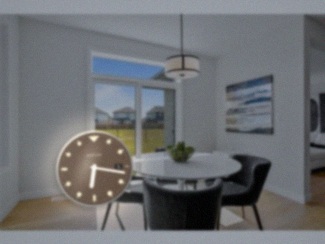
6 h 17 min
